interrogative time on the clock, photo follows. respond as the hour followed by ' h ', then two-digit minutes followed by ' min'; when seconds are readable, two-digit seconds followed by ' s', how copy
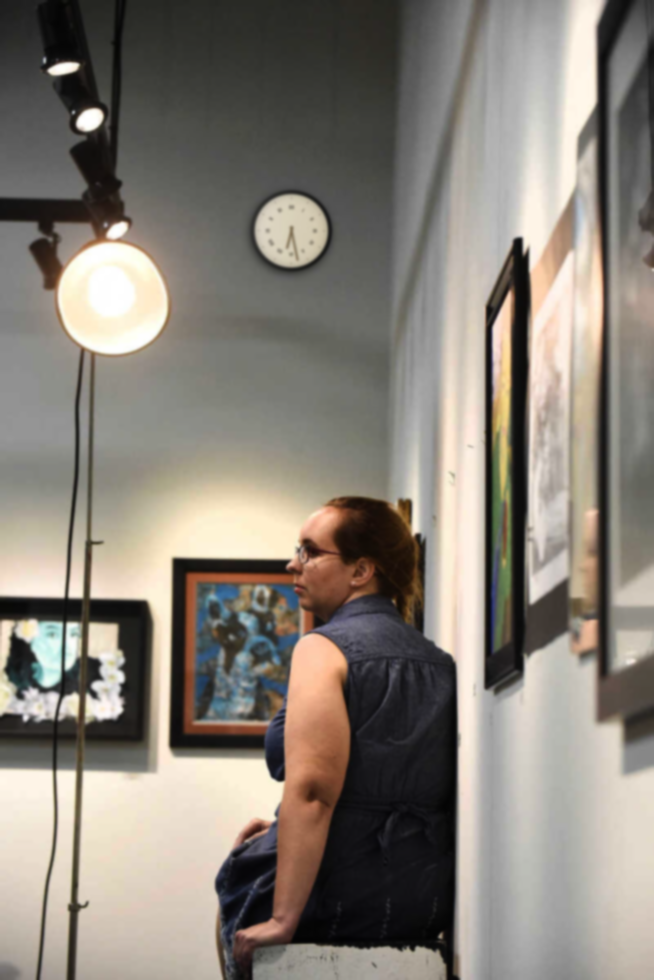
6 h 28 min
